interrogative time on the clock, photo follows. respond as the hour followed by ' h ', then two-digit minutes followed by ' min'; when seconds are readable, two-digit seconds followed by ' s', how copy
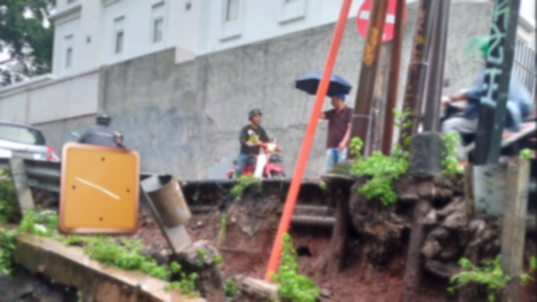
3 h 48 min
